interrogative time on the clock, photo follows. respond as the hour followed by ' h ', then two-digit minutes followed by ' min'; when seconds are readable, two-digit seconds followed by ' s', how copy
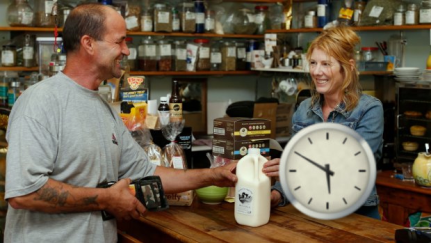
5 h 50 min
